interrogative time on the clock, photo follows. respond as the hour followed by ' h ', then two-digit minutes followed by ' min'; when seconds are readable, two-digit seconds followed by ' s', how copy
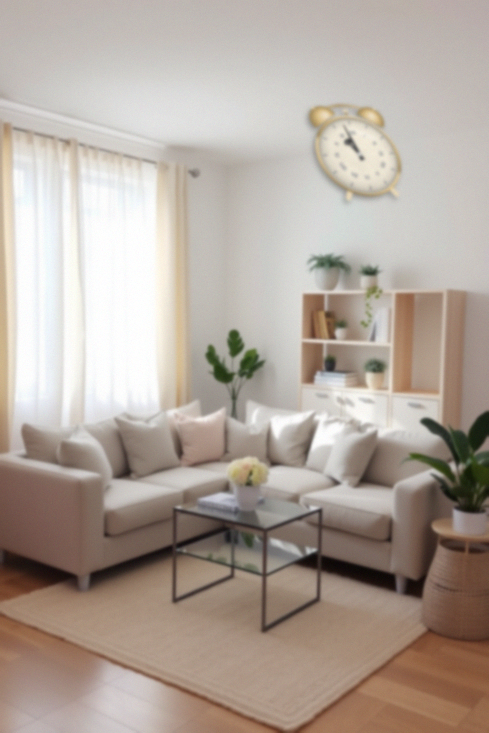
10 h 58 min
